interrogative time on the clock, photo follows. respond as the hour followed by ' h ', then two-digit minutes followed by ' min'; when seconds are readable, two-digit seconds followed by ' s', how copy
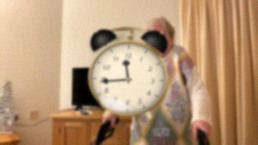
11 h 44 min
